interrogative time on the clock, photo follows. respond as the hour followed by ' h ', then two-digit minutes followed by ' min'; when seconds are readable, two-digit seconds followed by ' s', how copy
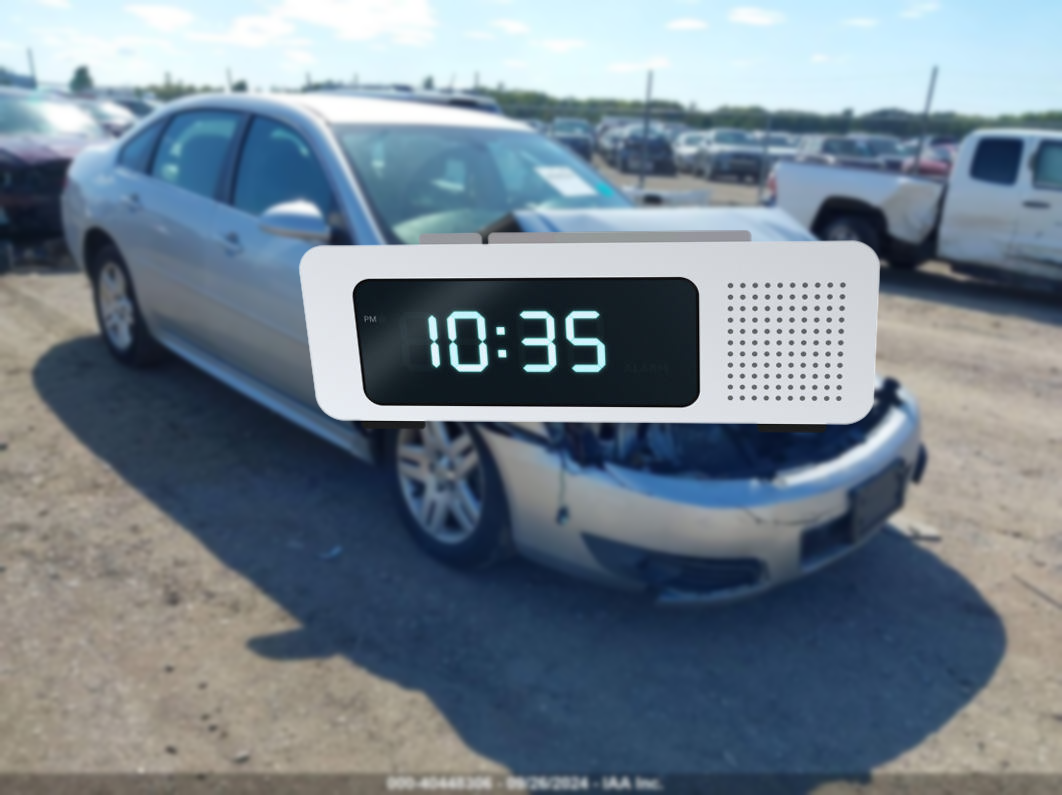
10 h 35 min
